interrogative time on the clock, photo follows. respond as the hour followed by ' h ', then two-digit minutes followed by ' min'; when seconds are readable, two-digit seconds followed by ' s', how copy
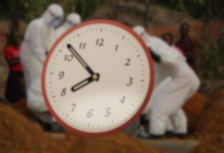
7 h 52 min
